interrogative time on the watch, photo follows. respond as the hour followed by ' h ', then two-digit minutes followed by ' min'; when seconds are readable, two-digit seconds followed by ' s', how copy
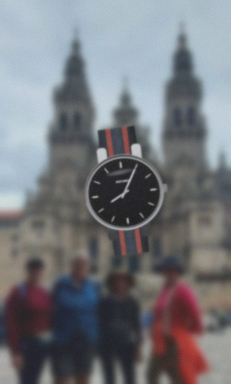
8 h 05 min
